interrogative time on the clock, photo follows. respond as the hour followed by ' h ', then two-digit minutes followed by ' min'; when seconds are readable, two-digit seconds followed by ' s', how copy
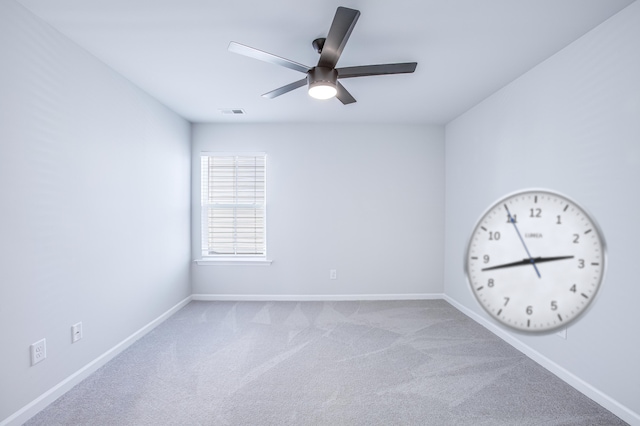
2 h 42 min 55 s
